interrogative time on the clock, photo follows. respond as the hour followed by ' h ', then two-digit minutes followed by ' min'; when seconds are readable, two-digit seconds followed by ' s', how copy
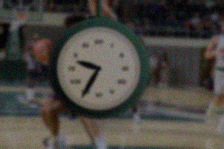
9 h 35 min
